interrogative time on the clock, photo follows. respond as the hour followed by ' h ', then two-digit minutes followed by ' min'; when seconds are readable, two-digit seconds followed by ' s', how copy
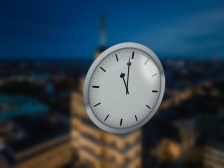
10 h 59 min
